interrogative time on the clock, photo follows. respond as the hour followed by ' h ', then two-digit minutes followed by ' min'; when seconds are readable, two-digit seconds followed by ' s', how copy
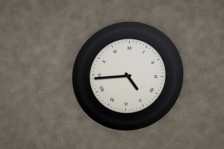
4 h 44 min
